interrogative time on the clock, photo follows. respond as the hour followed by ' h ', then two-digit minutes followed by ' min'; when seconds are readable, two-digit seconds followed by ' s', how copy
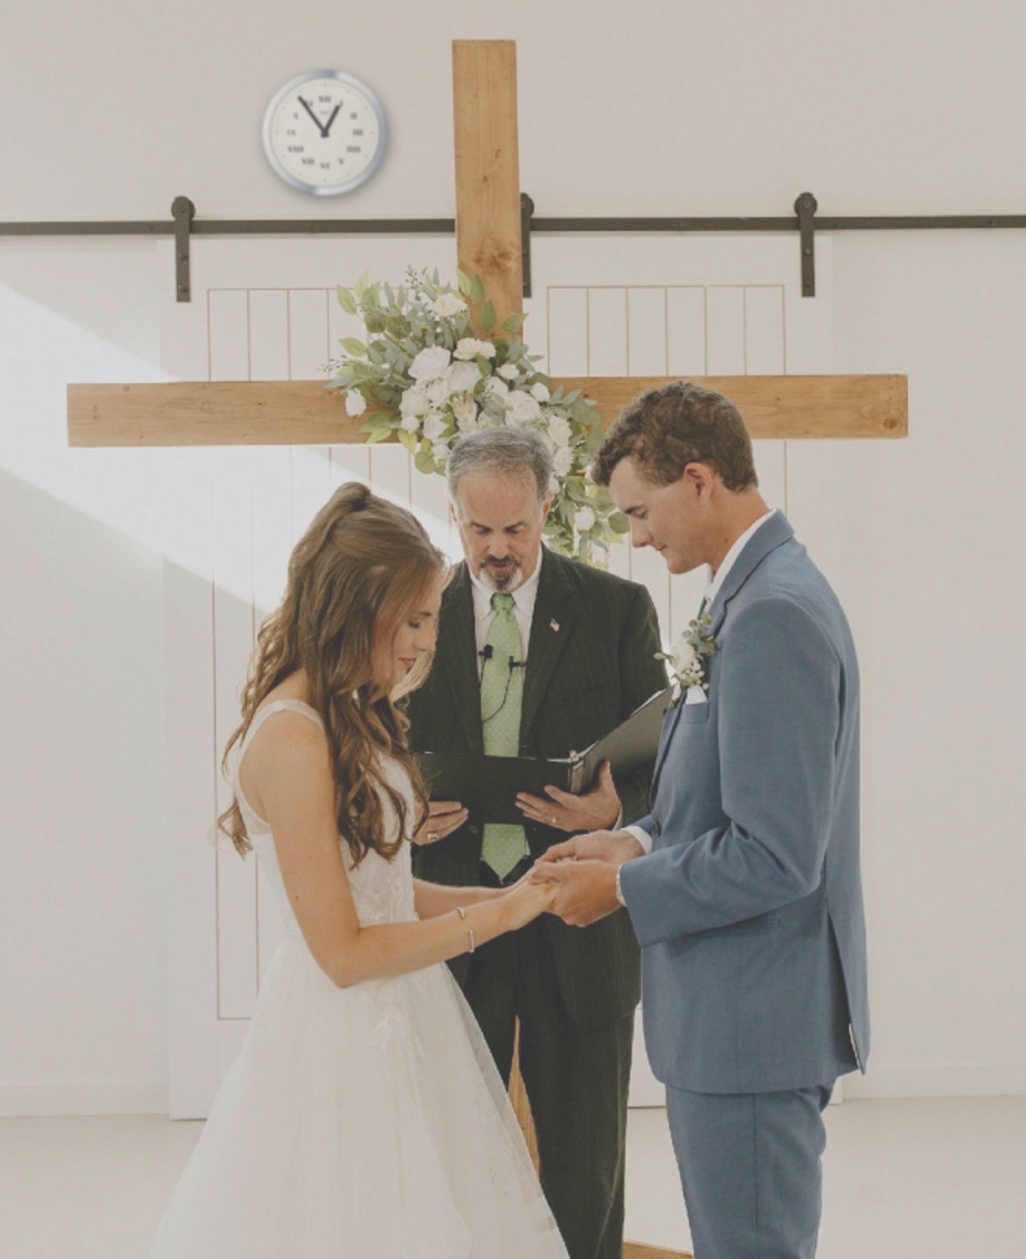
12 h 54 min
